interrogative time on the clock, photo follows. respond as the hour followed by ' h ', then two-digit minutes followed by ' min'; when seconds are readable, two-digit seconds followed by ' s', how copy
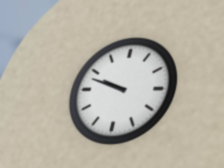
9 h 48 min
